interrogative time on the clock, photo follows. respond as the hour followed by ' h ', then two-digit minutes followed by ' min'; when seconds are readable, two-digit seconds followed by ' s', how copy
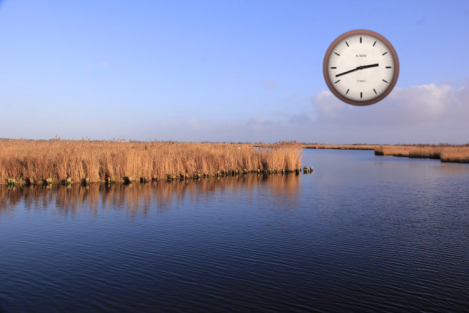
2 h 42 min
